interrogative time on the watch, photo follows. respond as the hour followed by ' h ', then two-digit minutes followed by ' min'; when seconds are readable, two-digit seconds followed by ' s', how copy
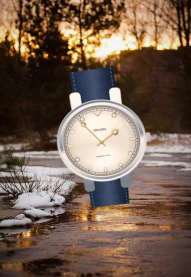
1 h 54 min
